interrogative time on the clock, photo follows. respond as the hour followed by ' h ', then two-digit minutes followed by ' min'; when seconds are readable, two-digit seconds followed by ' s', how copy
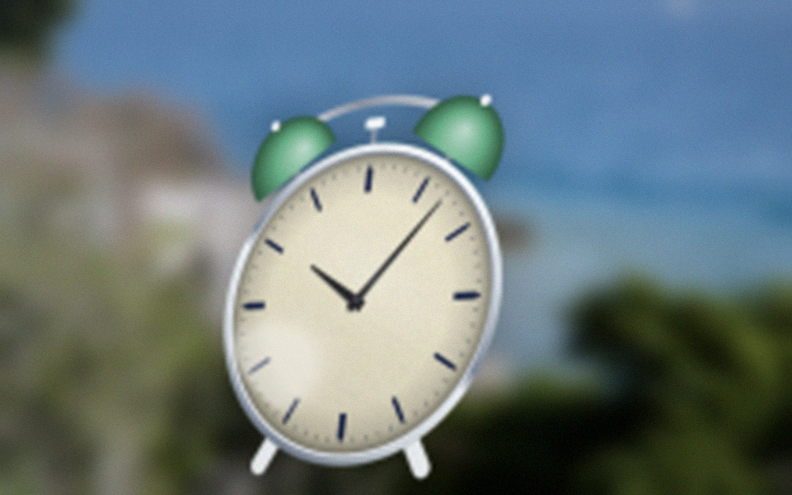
10 h 07 min
